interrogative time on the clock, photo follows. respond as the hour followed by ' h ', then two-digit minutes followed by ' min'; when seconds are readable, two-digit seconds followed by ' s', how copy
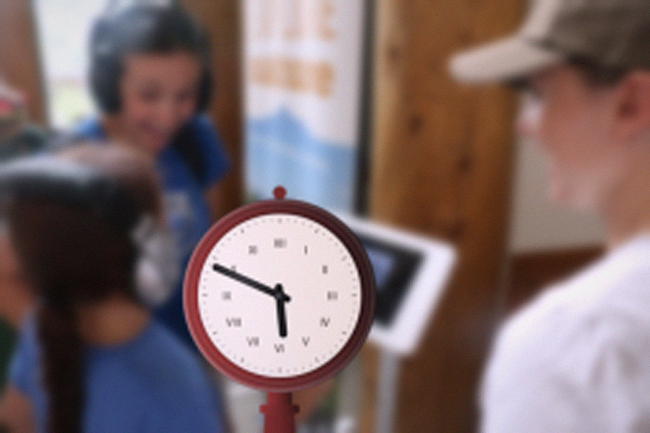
5 h 49 min
